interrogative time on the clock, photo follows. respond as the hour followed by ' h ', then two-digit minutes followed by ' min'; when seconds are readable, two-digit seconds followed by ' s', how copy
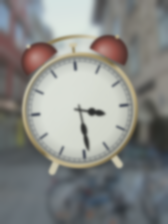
3 h 29 min
